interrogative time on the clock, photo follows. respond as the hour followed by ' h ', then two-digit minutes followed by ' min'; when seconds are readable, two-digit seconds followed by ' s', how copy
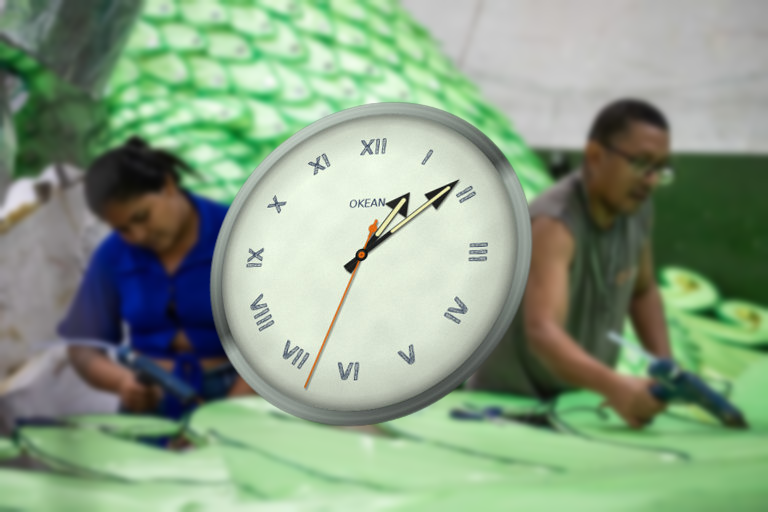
1 h 08 min 33 s
